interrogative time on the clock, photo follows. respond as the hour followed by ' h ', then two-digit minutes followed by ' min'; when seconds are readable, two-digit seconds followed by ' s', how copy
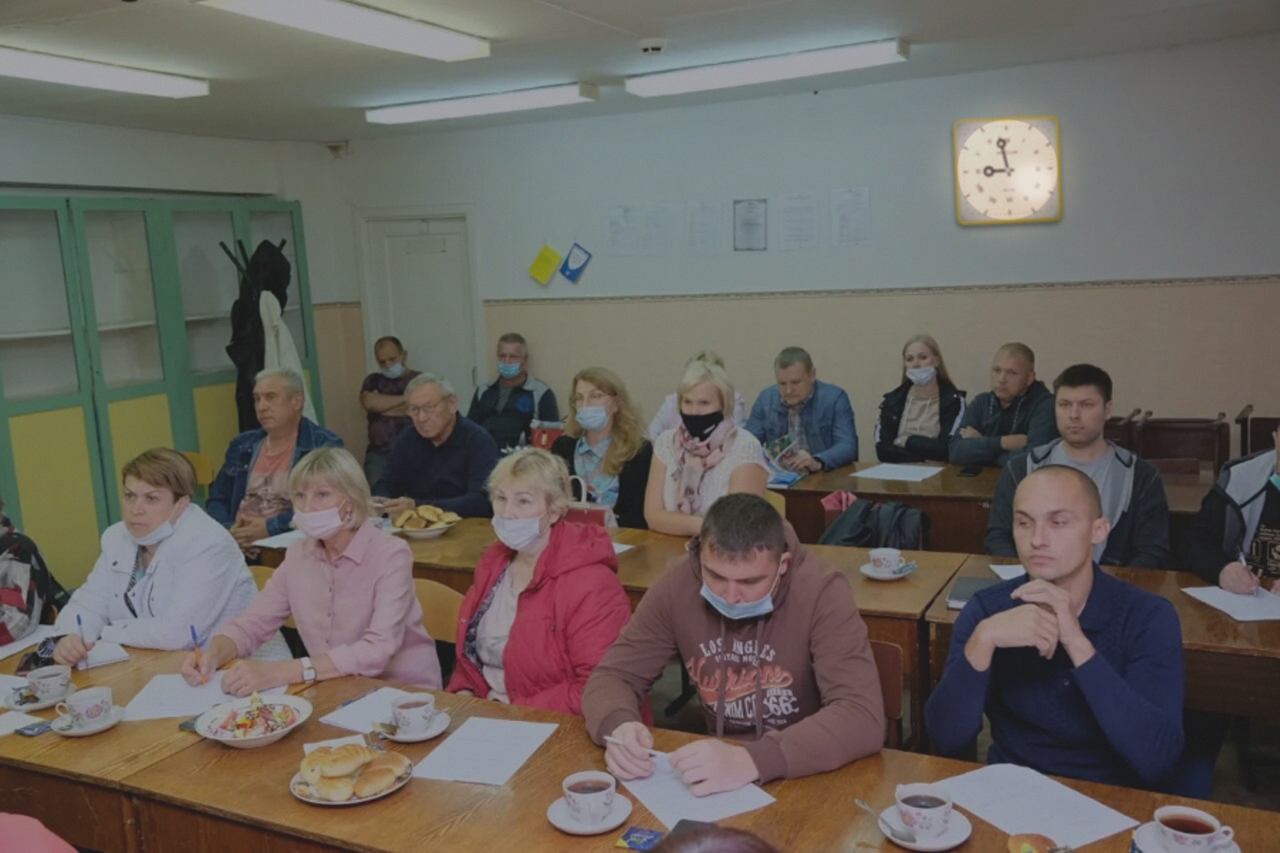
8 h 58 min
